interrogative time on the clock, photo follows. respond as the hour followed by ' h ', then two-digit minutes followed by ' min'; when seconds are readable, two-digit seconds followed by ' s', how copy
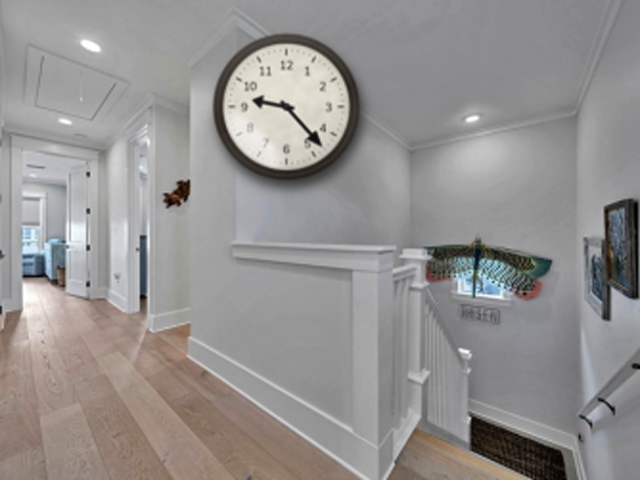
9 h 23 min
